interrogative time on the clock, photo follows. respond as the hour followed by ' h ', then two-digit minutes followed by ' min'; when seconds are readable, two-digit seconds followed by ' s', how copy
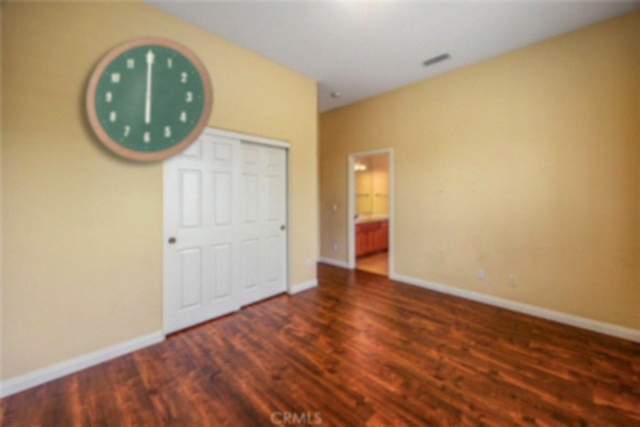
6 h 00 min
